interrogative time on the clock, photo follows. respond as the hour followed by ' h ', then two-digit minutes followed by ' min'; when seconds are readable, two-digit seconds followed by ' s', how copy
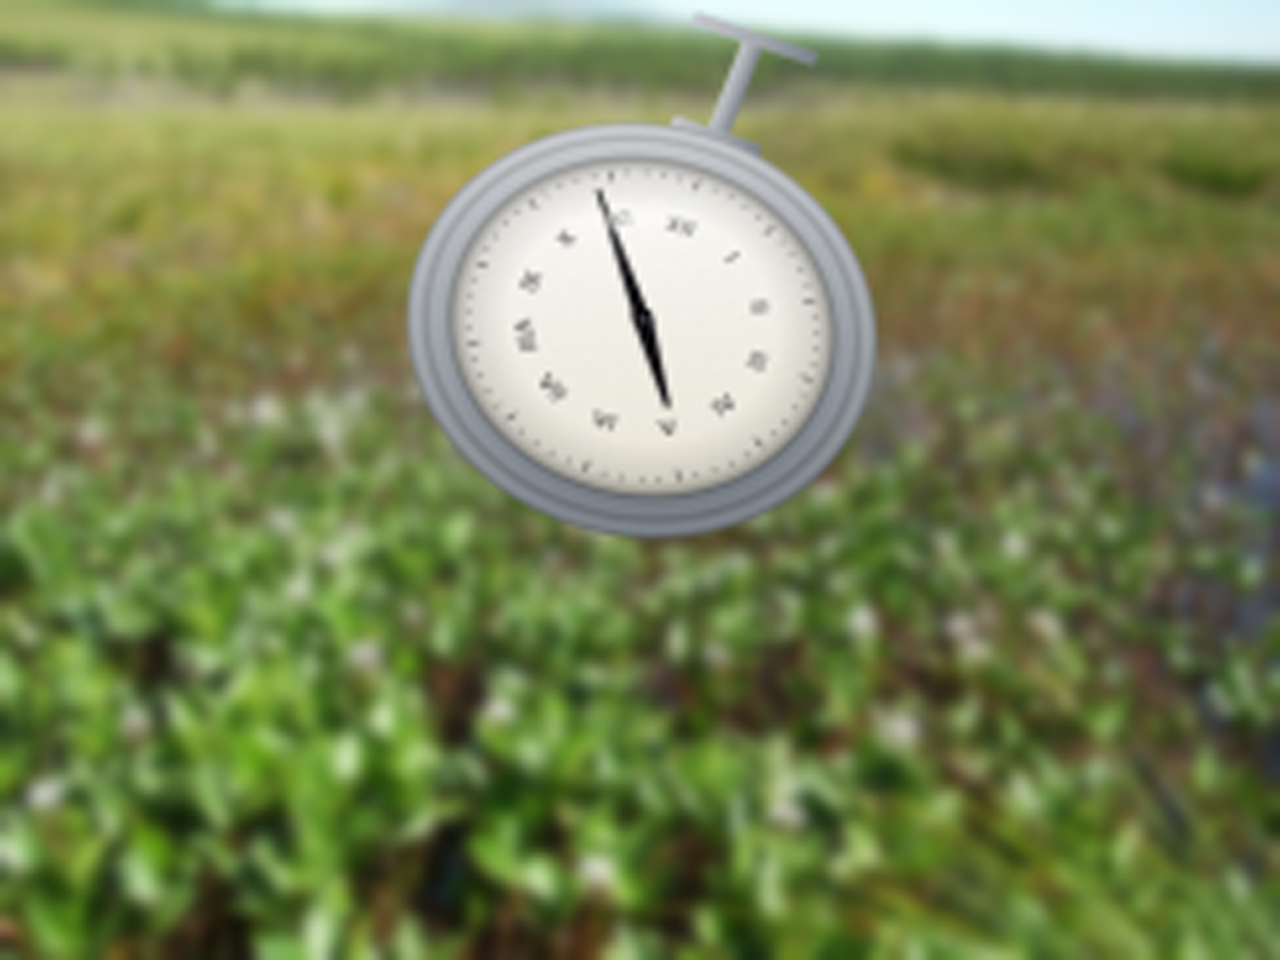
4 h 54 min
